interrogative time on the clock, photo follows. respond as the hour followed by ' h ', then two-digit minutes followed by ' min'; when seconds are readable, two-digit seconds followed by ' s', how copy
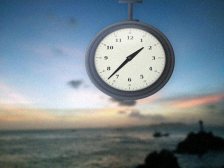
1 h 37 min
